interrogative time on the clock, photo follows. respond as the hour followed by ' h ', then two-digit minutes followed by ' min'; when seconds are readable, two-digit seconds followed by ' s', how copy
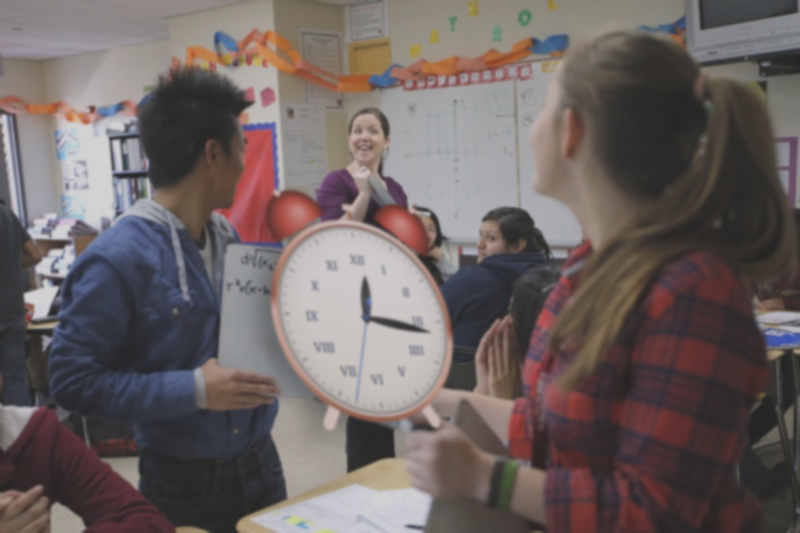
12 h 16 min 33 s
